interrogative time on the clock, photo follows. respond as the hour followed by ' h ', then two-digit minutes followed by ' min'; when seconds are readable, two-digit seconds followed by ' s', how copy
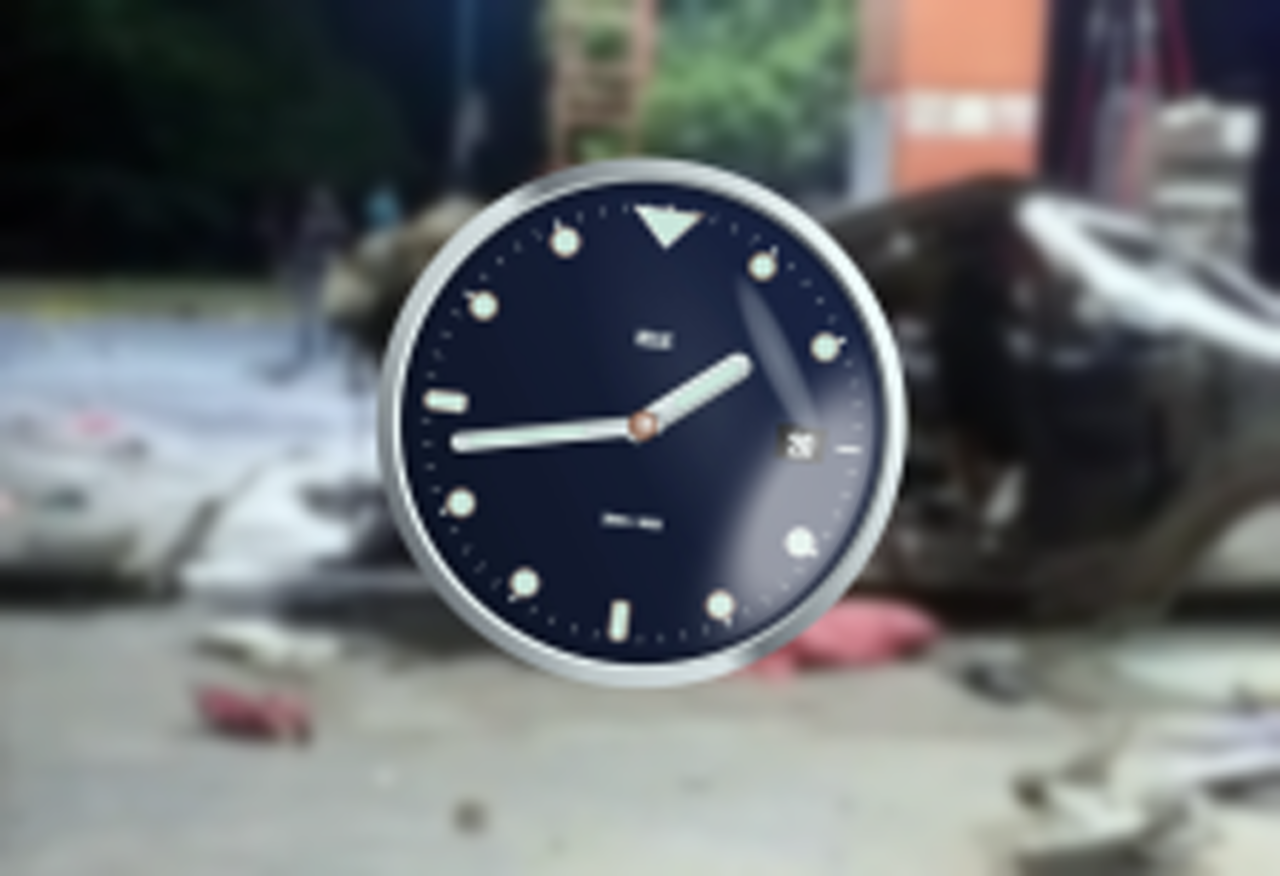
1 h 43 min
